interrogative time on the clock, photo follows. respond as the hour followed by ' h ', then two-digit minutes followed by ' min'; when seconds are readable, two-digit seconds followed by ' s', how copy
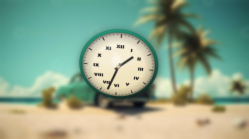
1 h 33 min
